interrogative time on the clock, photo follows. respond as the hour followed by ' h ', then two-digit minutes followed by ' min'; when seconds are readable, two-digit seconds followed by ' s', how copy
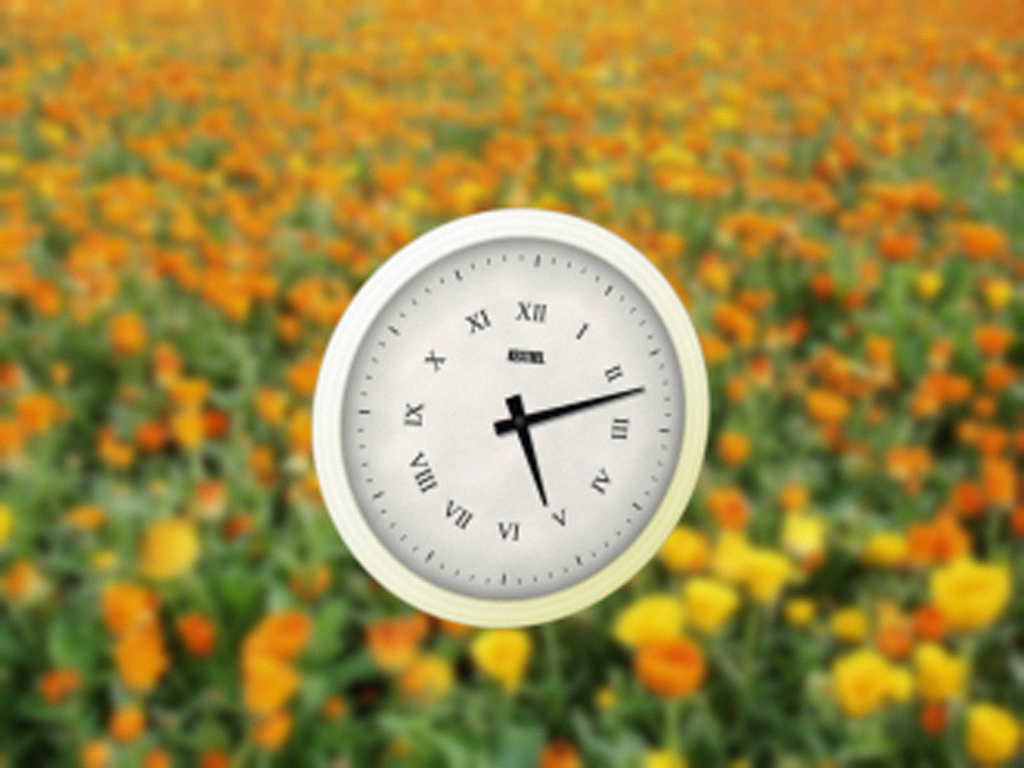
5 h 12 min
